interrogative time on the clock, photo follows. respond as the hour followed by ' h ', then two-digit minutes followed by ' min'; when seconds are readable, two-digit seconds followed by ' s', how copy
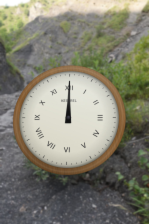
12 h 00 min
